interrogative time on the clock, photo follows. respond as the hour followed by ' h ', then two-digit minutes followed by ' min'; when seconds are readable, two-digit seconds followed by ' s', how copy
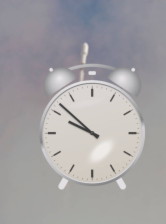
9 h 52 min
